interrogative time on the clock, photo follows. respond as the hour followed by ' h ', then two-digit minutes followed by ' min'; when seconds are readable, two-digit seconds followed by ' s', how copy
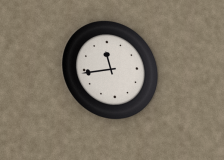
11 h 44 min
